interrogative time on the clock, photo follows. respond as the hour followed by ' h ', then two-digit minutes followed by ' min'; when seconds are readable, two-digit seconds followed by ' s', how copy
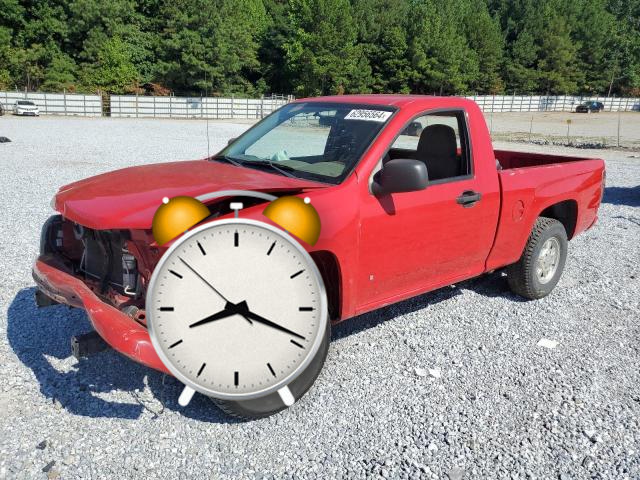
8 h 18 min 52 s
